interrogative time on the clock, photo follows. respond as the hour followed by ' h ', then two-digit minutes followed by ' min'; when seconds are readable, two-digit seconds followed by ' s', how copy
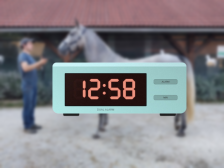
12 h 58 min
